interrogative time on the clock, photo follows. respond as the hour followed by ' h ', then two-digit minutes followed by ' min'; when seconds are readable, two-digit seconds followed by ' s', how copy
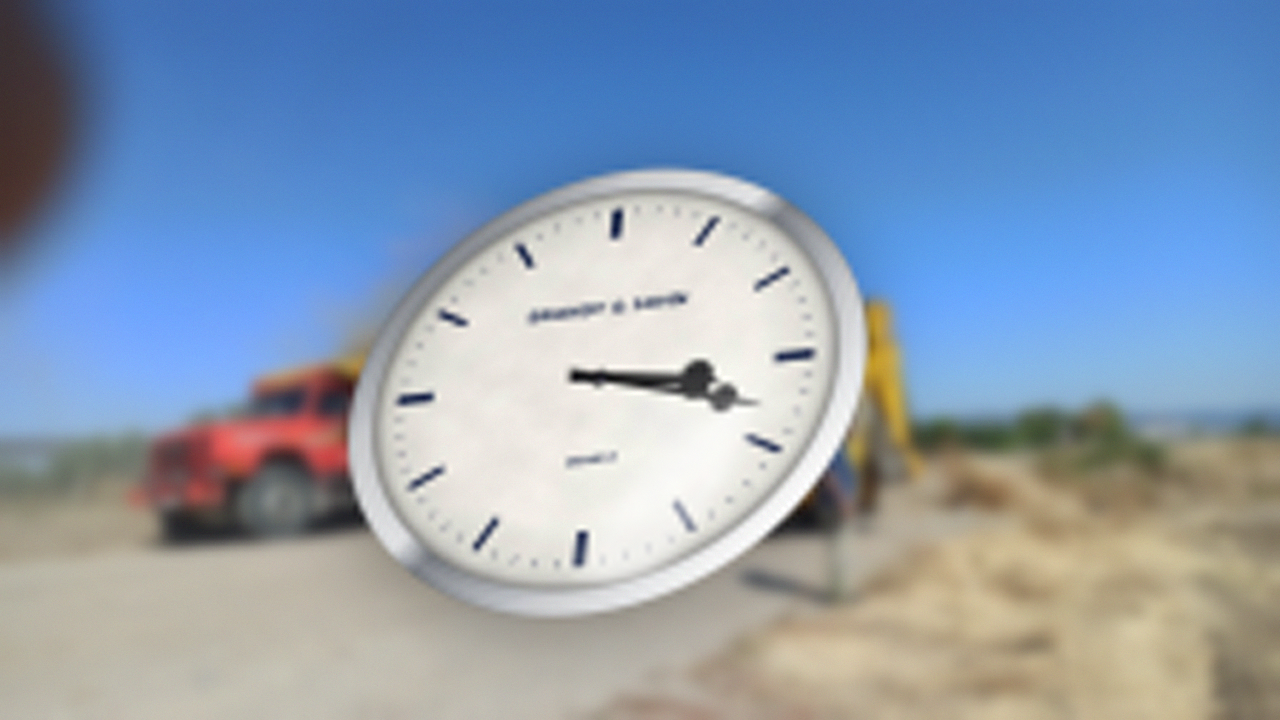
3 h 18 min
